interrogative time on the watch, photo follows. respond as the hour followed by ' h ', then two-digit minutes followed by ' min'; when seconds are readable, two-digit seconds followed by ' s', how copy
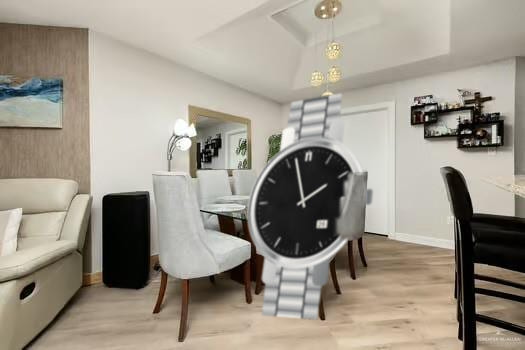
1 h 57 min
